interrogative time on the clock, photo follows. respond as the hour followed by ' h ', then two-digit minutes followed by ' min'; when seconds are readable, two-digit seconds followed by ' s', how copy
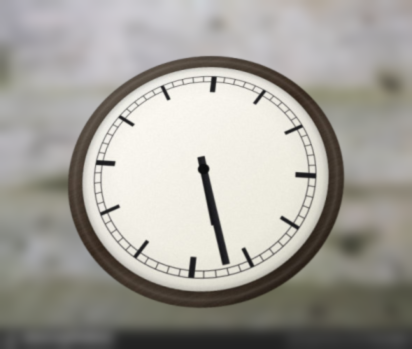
5 h 27 min
